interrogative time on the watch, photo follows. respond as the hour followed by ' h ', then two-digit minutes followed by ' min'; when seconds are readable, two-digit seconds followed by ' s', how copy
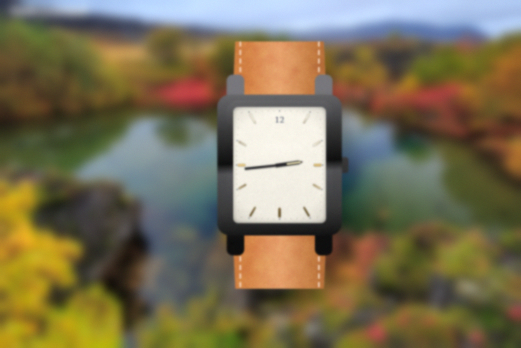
2 h 44 min
